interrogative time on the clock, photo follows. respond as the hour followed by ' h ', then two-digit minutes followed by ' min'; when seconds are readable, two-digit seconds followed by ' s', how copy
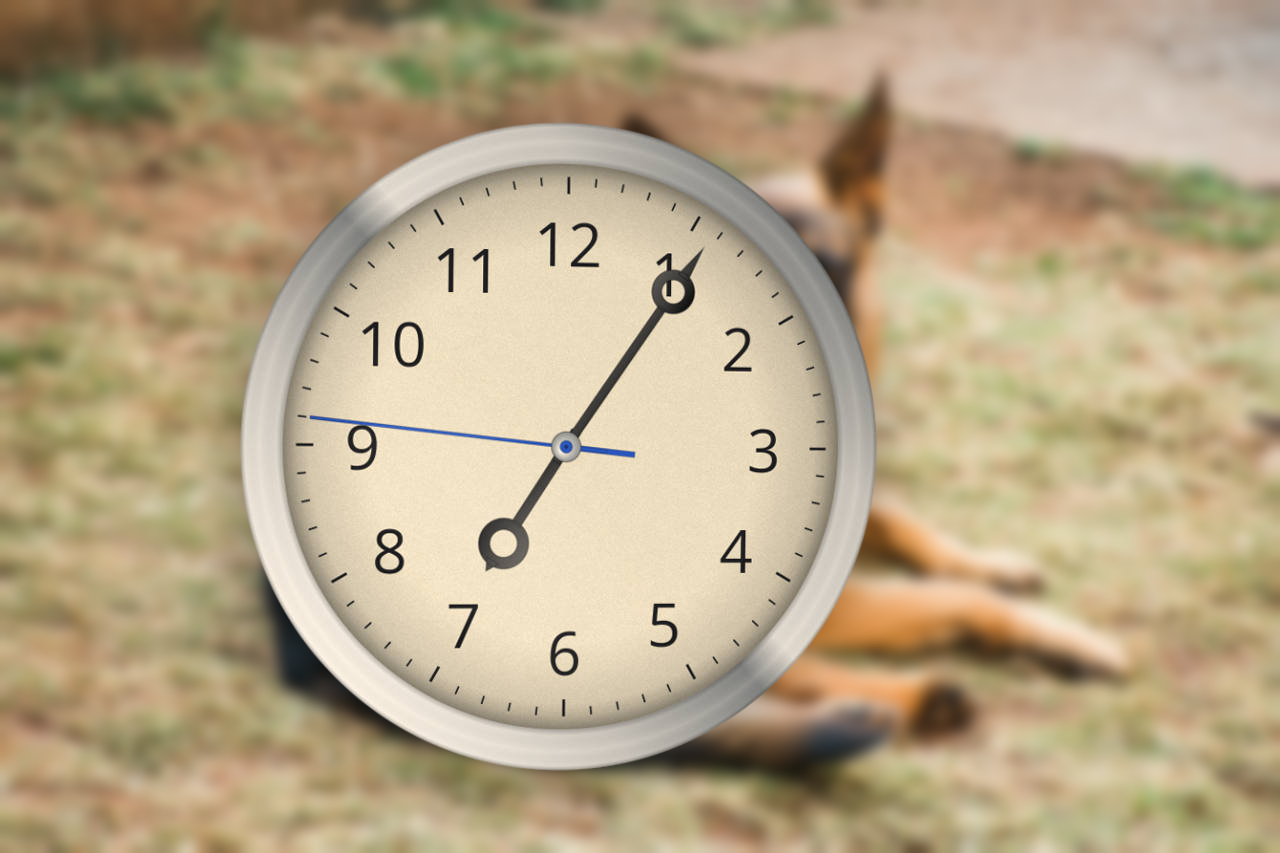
7 h 05 min 46 s
